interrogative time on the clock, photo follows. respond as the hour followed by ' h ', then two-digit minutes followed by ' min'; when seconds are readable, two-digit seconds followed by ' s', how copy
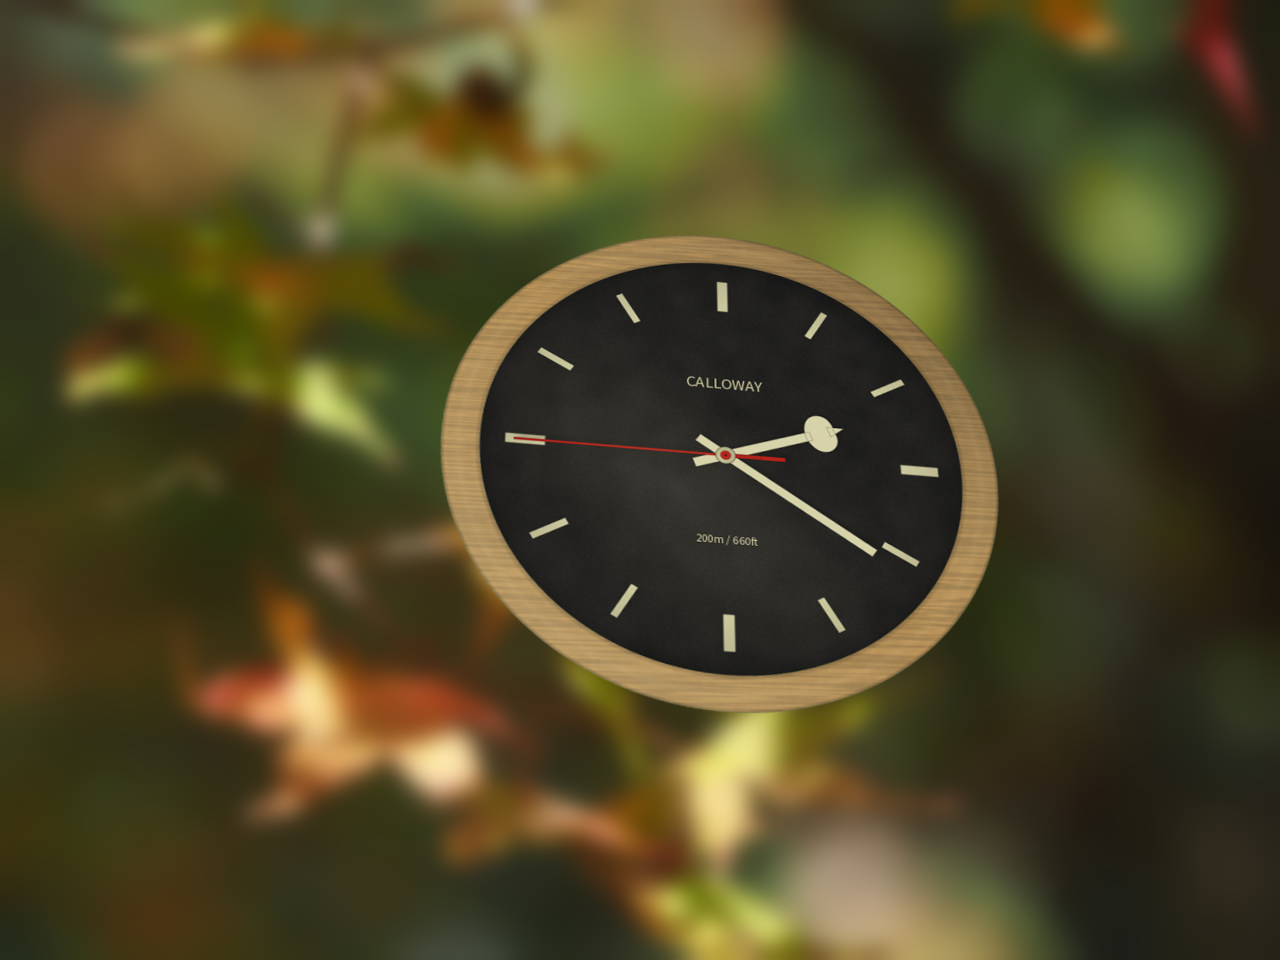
2 h 20 min 45 s
